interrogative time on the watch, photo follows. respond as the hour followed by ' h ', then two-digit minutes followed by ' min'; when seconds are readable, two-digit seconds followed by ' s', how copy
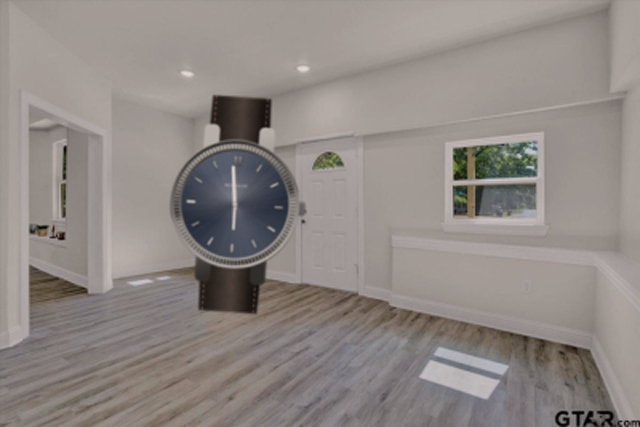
5 h 59 min
